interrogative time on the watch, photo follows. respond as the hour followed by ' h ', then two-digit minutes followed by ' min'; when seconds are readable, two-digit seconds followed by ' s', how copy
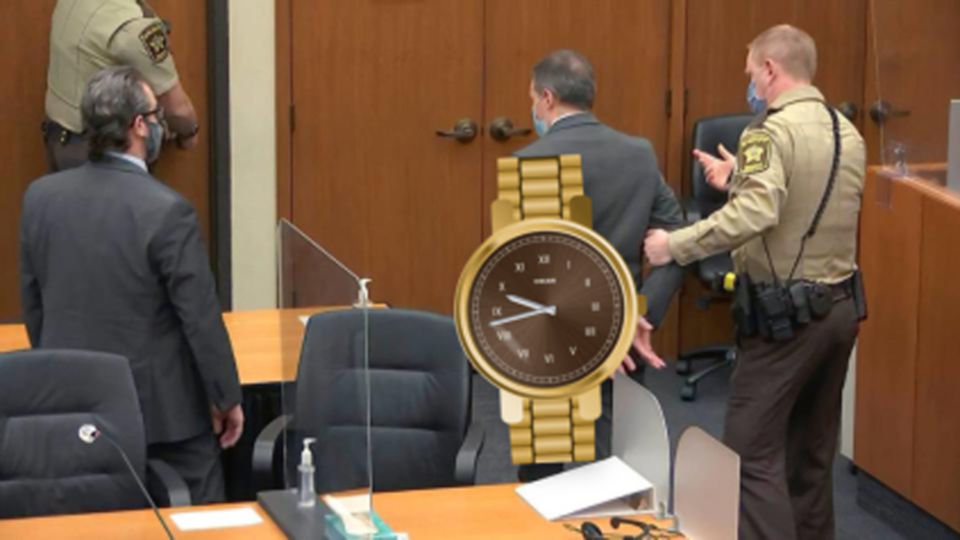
9 h 43 min
